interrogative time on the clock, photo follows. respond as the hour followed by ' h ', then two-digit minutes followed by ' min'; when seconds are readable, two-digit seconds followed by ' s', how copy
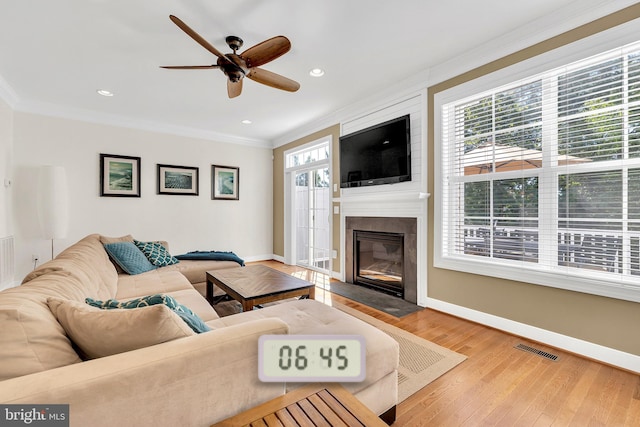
6 h 45 min
